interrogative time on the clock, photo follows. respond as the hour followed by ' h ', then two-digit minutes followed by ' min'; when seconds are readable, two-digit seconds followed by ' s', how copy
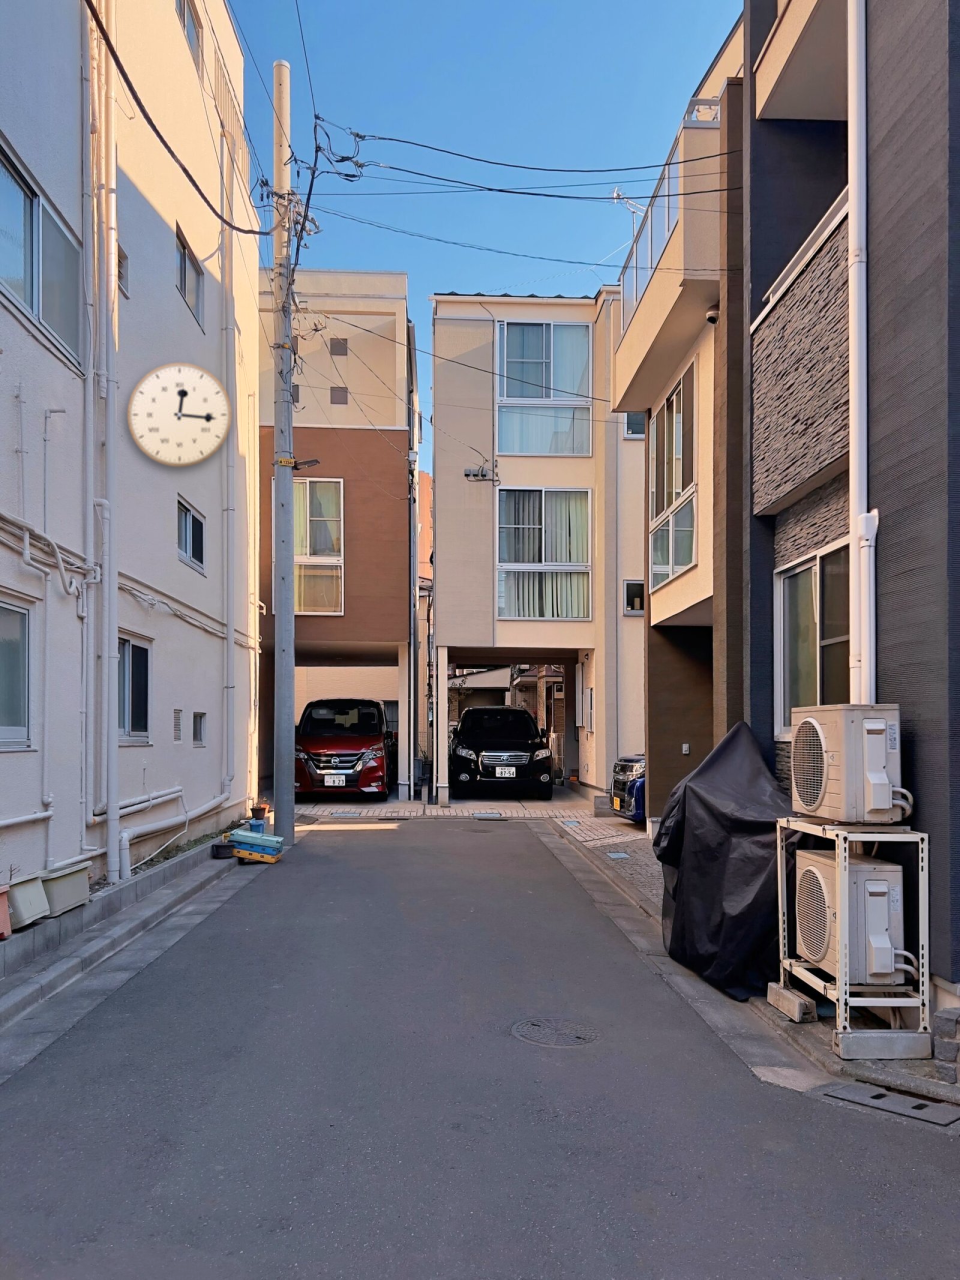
12 h 16 min
